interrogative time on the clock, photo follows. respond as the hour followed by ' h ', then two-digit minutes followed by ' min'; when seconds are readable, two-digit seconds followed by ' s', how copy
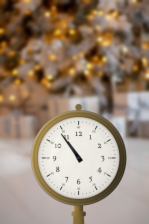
10 h 54 min
